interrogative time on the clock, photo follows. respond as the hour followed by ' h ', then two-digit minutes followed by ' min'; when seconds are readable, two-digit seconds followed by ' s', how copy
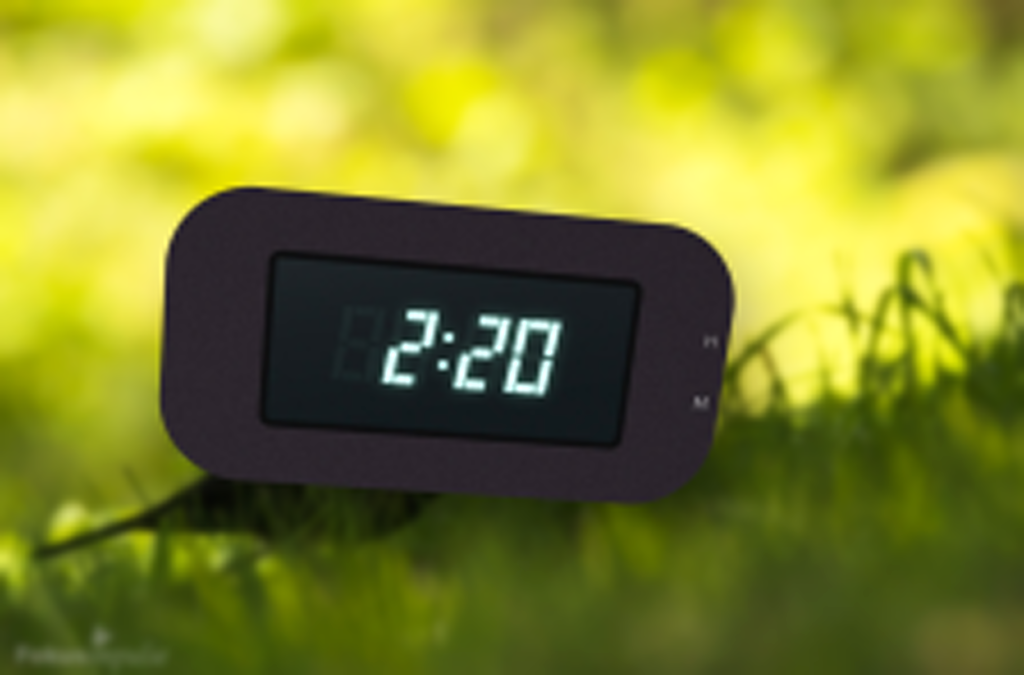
2 h 20 min
